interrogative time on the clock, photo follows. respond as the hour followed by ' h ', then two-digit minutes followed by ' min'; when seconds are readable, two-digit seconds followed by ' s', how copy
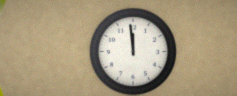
11 h 59 min
